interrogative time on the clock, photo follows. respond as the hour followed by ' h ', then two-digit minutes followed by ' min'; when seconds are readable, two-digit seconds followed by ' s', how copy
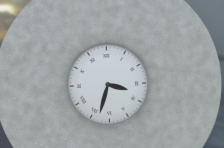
3 h 33 min
